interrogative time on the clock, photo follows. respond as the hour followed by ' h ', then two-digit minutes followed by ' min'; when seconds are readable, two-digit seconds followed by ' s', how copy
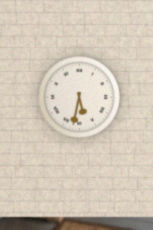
5 h 32 min
